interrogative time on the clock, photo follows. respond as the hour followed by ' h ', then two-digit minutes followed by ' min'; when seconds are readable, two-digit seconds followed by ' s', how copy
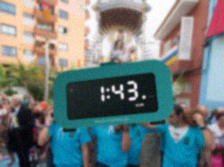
1 h 43 min
